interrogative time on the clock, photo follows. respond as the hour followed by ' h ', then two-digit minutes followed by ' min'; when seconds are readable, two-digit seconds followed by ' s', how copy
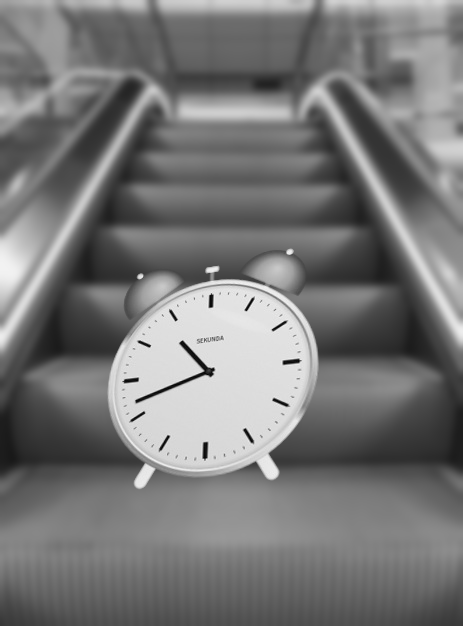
10 h 42 min
